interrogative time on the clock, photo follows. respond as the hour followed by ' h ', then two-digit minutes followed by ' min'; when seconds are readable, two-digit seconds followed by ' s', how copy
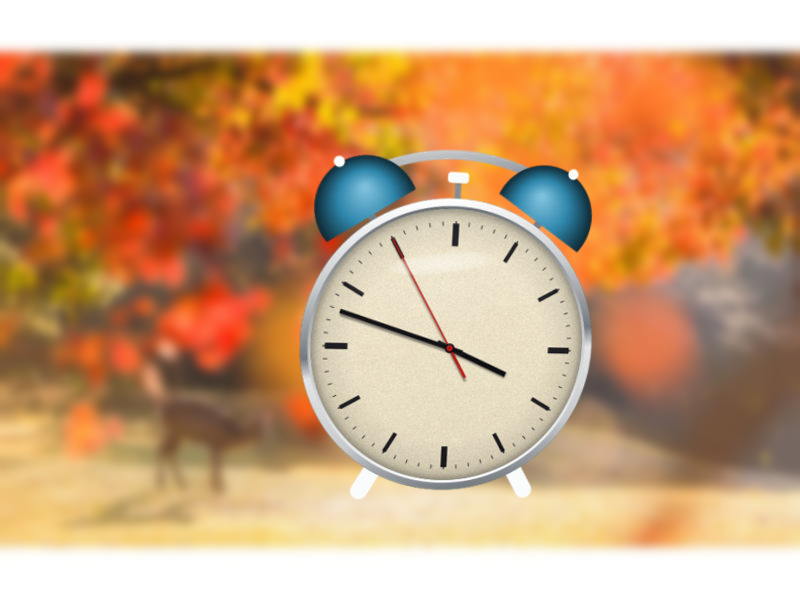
3 h 47 min 55 s
